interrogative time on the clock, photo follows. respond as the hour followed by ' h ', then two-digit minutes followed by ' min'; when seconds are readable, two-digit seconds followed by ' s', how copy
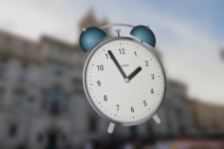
1 h 56 min
